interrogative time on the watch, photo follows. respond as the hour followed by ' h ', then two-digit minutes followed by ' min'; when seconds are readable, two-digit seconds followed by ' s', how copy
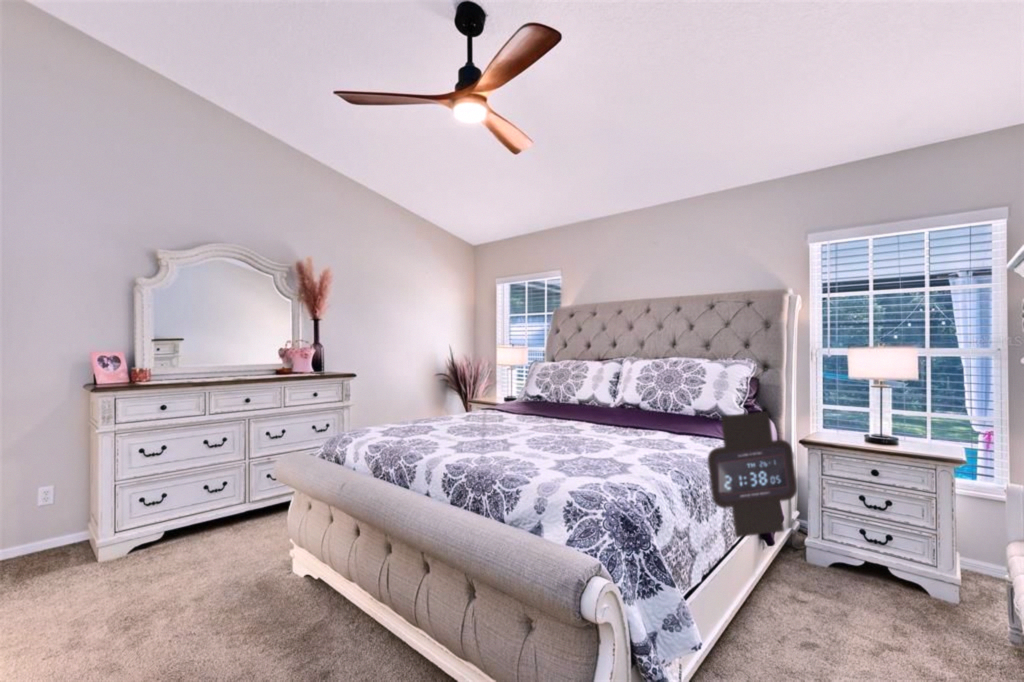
21 h 38 min
